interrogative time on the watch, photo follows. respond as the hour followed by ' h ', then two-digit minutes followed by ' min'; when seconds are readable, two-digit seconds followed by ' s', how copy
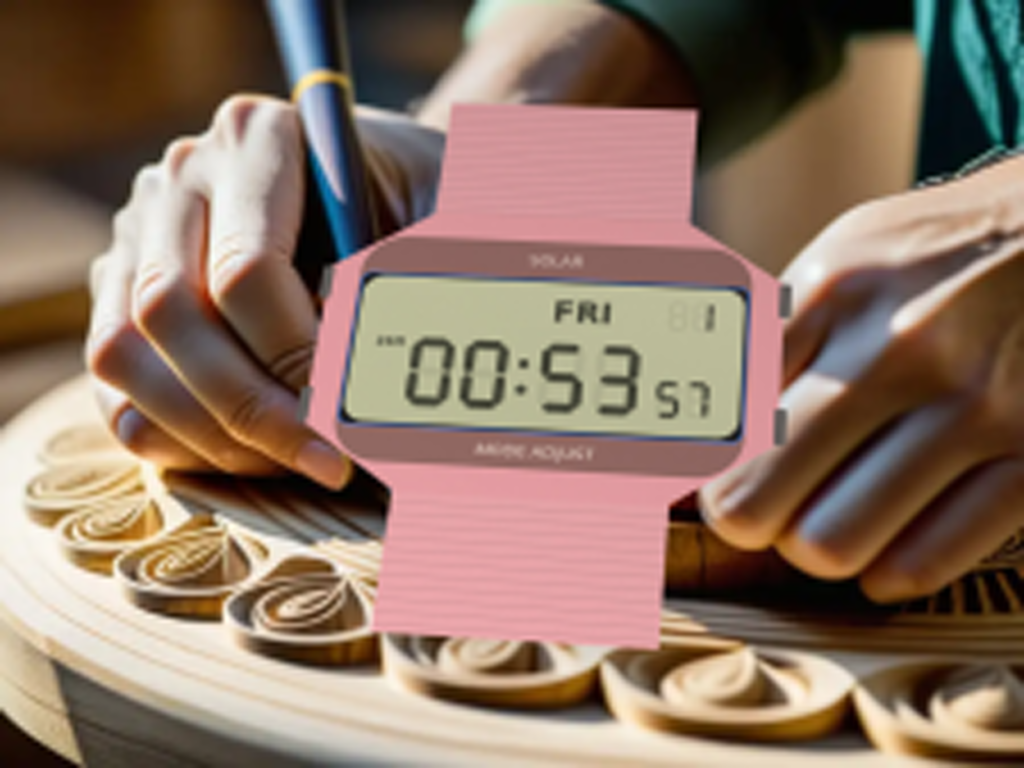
0 h 53 min 57 s
